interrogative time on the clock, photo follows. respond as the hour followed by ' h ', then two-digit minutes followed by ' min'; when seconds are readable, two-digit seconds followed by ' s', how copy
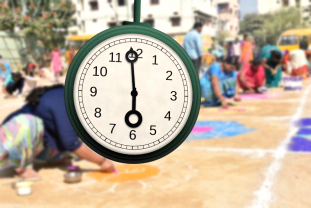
5 h 59 min
